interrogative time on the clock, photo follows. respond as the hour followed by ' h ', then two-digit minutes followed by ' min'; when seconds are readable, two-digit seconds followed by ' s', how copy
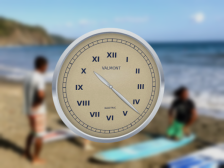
10 h 22 min
